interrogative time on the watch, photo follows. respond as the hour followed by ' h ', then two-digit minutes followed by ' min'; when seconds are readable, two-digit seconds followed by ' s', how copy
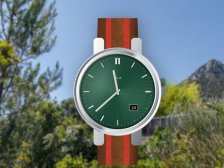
11 h 38 min
